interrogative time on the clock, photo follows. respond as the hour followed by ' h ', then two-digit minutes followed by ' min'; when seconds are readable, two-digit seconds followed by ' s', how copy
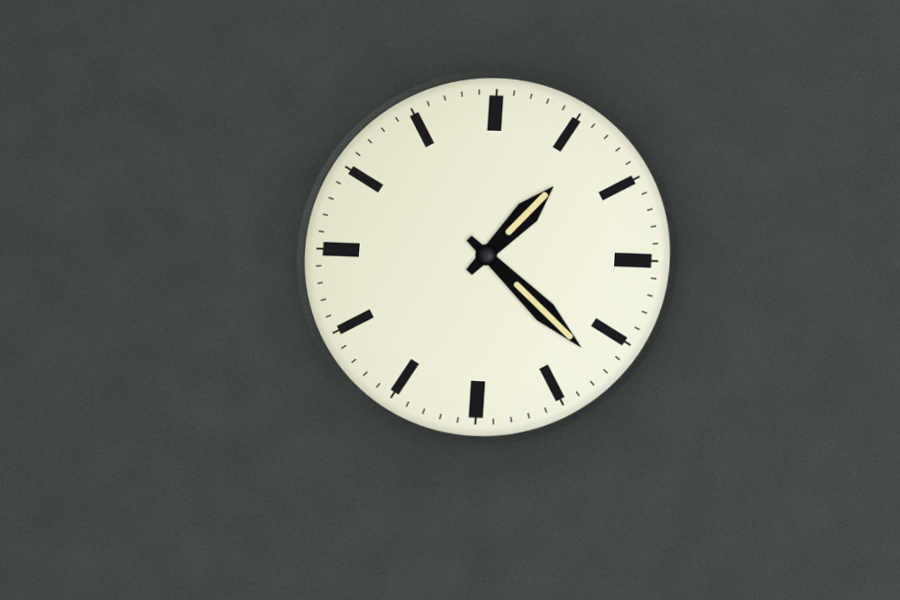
1 h 22 min
